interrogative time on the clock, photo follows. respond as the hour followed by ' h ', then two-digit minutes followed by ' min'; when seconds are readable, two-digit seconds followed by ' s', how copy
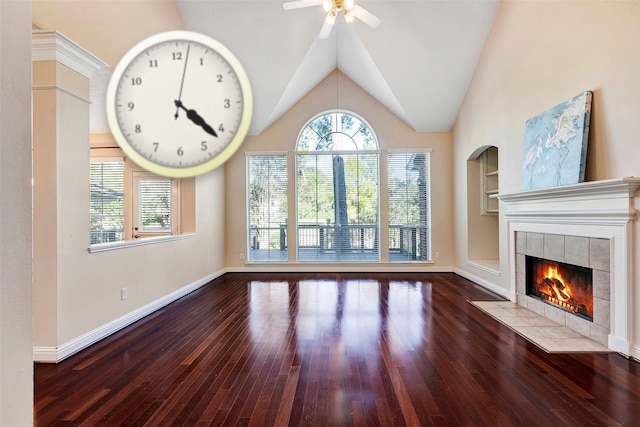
4 h 22 min 02 s
